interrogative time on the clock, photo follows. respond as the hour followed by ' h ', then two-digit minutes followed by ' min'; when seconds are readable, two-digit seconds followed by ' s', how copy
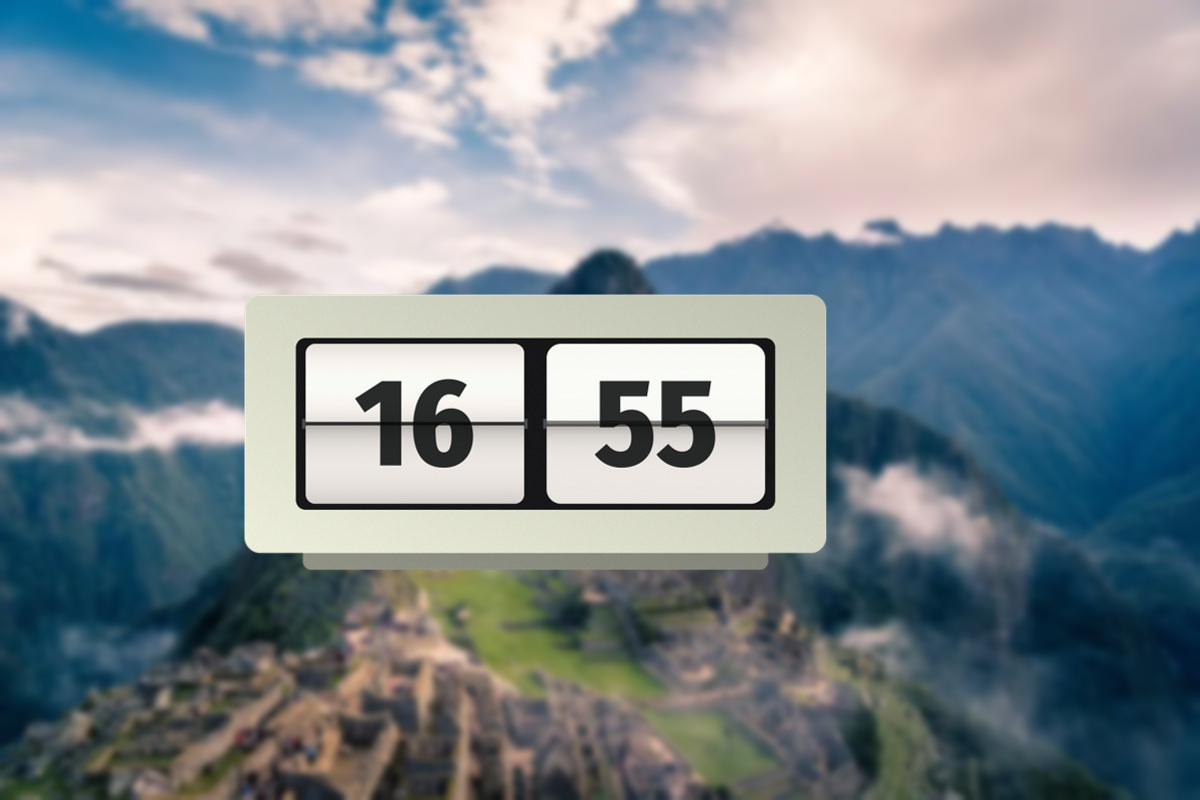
16 h 55 min
